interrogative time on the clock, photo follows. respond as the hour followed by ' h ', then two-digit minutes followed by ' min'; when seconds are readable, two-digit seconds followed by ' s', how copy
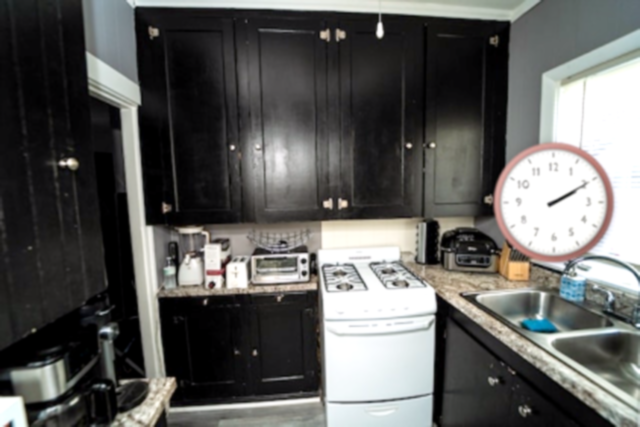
2 h 10 min
